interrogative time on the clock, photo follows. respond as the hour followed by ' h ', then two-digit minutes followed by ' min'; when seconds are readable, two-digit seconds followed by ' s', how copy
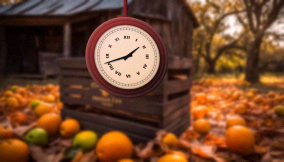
1 h 42 min
